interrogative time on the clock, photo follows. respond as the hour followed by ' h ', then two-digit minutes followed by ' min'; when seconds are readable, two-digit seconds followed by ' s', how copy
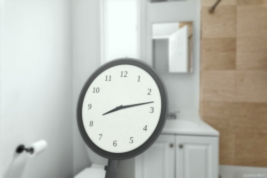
8 h 13 min
